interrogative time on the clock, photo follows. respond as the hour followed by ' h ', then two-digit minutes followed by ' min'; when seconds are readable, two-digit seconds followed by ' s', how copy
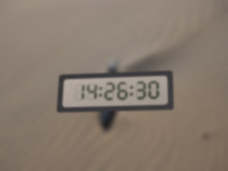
14 h 26 min 30 s
